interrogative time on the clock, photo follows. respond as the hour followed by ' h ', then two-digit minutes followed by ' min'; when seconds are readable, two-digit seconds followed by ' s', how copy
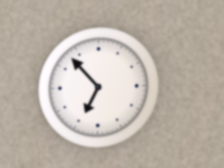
6 h 53 min
